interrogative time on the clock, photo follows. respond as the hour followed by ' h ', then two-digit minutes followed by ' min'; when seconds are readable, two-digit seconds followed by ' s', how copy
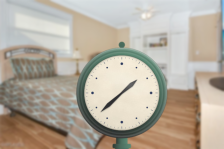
1 h 38 min
